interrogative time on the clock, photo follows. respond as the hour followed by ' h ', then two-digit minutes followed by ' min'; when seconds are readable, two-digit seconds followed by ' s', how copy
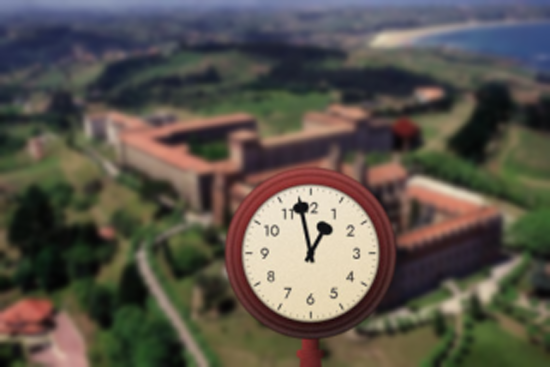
12 h 58 min
